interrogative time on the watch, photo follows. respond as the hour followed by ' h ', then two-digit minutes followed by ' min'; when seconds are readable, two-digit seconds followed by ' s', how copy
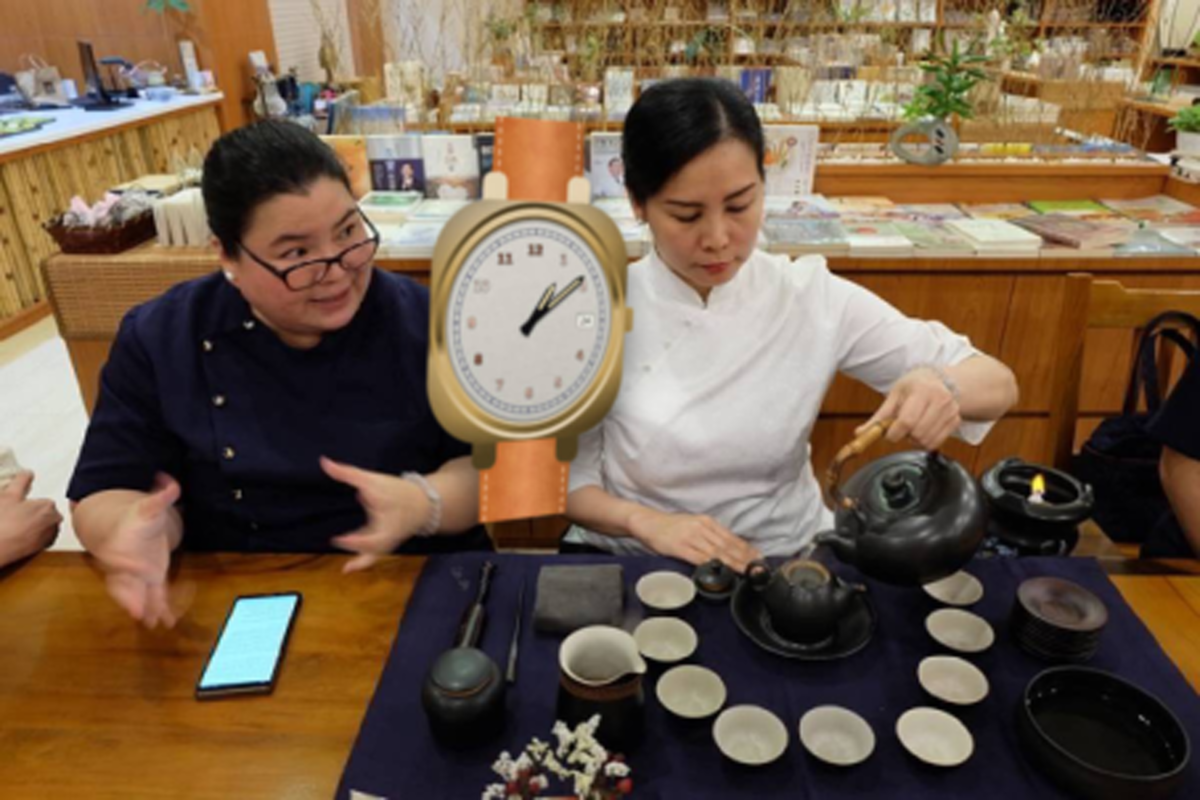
1 h 09 min
